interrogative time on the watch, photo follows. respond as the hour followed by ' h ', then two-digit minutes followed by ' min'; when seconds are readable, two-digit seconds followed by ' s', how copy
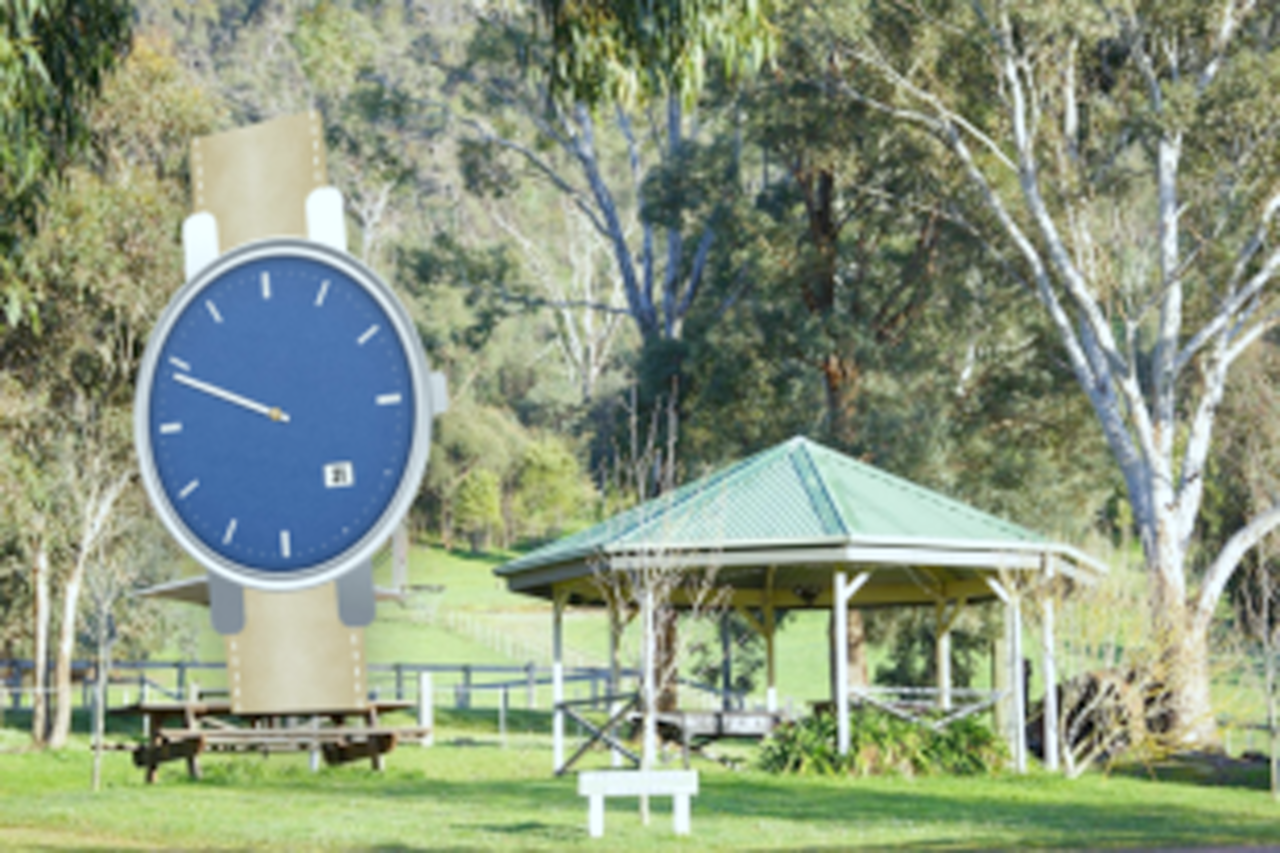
9 h 49 min
